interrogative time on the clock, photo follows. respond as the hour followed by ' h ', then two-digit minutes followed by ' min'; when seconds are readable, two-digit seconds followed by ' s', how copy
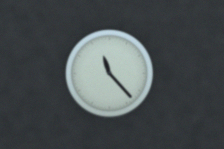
11 h 23 min
